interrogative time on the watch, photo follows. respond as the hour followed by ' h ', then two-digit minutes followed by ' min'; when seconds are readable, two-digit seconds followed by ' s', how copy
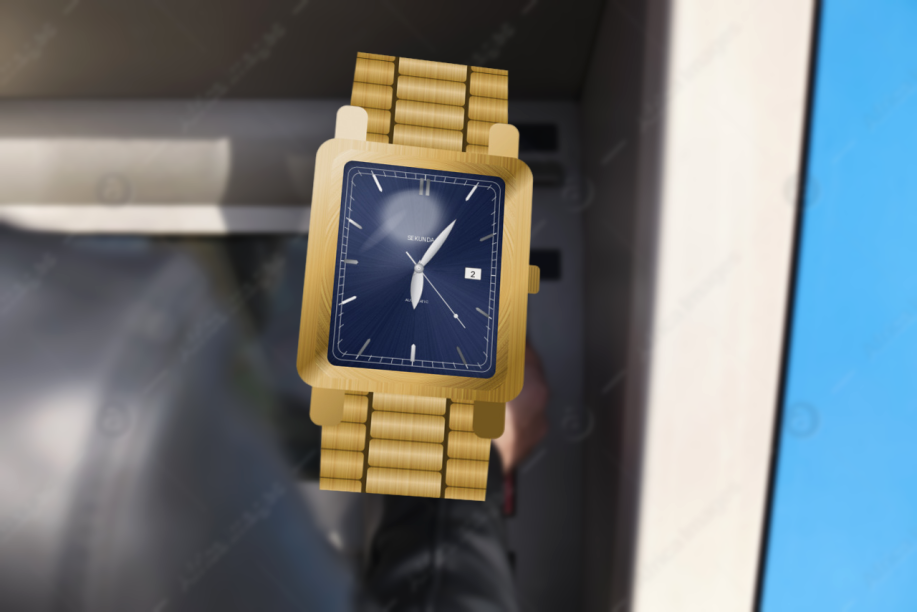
6 h 05 min 23 s
